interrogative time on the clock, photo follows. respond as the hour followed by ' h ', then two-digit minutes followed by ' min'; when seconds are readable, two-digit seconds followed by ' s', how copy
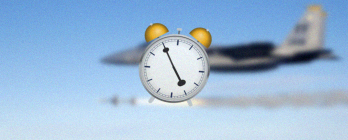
4 h 55 min
